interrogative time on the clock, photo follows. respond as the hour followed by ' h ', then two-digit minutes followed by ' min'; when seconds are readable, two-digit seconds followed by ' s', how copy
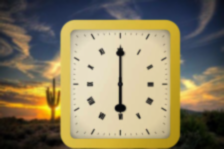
6 h 00 min
